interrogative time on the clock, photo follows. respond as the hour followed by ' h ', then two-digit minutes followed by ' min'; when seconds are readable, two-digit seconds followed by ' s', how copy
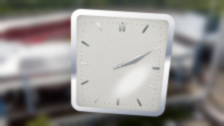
2 h 10 min
